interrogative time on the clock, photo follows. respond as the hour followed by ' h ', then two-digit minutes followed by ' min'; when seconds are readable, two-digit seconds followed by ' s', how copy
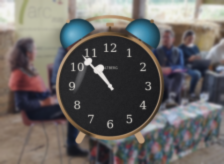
10 h 53 min
